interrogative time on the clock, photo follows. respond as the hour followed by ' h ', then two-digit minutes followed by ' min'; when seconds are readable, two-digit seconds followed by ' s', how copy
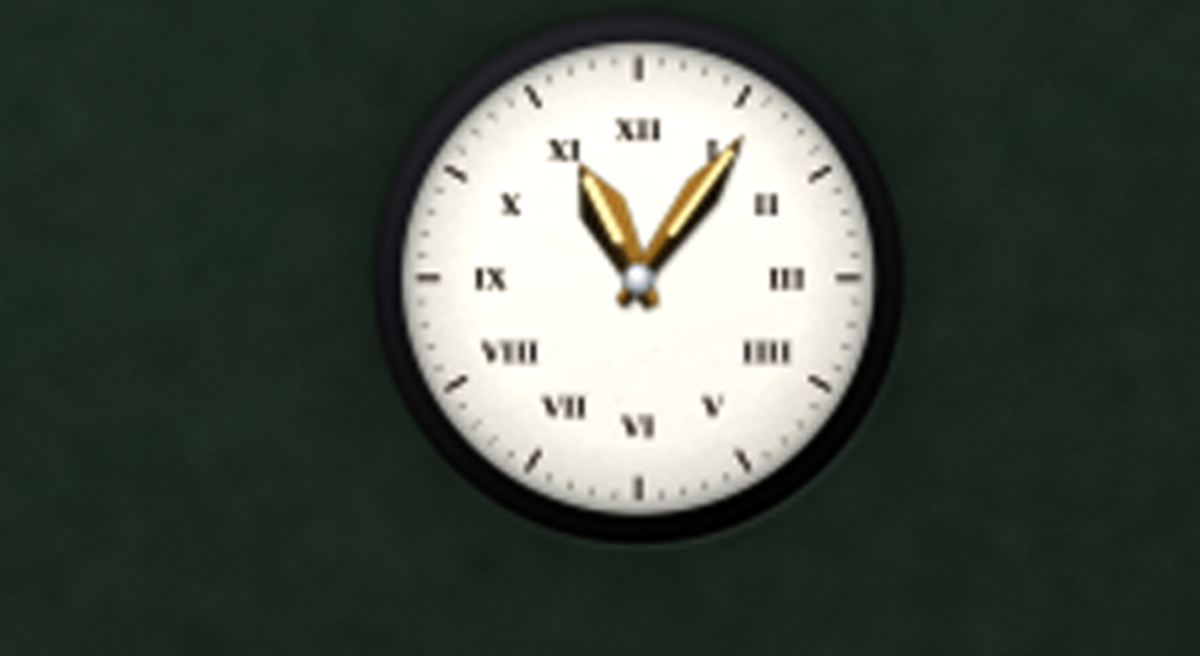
11 h 06 min
